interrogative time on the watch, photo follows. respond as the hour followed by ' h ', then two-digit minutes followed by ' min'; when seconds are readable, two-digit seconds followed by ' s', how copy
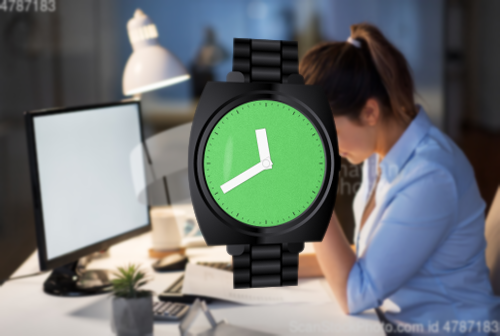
11 h 40 min
